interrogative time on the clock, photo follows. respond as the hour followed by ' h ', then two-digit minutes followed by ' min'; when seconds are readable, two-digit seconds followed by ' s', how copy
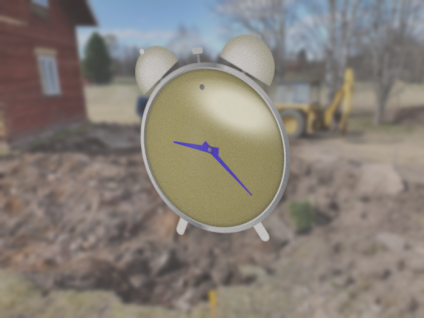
9 h 23 min
